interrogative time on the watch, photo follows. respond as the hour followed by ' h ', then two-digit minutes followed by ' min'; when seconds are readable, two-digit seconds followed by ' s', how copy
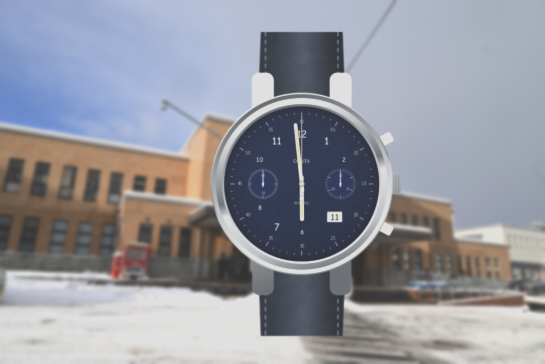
5 h 59 min
